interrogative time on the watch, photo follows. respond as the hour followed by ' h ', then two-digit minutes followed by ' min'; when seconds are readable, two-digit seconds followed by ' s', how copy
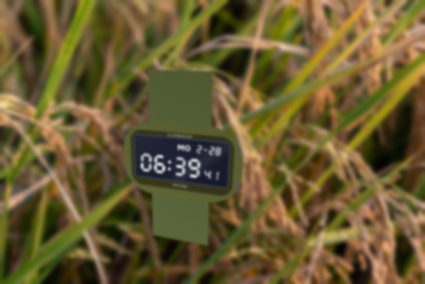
6 h 39 min
